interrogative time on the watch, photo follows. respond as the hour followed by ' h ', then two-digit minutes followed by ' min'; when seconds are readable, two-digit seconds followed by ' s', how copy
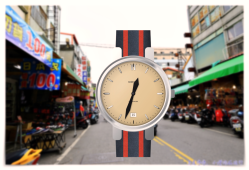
12 h 33 min
